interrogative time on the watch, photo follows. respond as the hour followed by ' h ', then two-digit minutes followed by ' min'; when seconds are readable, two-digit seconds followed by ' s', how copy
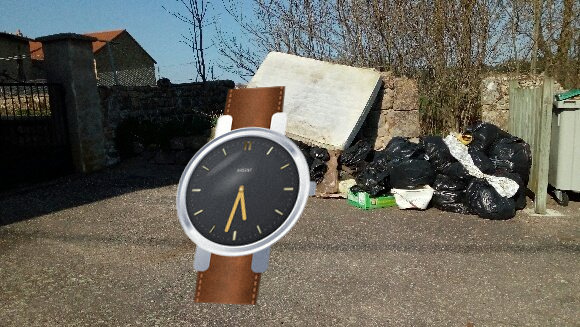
5 h 32 min
